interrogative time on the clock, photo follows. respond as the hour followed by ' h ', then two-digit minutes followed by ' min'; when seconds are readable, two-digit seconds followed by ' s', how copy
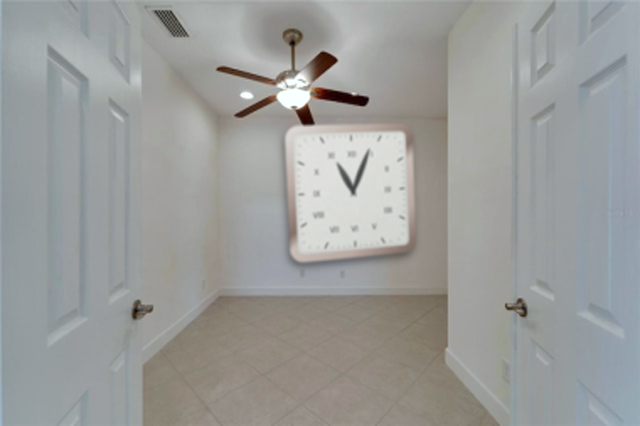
11 h 04 min
